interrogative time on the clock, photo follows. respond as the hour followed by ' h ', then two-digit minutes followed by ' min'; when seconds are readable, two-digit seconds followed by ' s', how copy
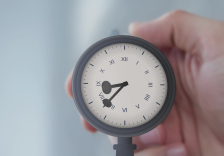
8 h 37 min
